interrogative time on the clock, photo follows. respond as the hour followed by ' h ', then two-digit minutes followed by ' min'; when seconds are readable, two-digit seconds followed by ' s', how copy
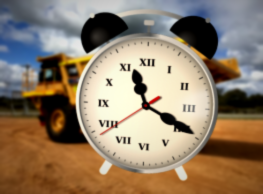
11 h 19 min 39 s
